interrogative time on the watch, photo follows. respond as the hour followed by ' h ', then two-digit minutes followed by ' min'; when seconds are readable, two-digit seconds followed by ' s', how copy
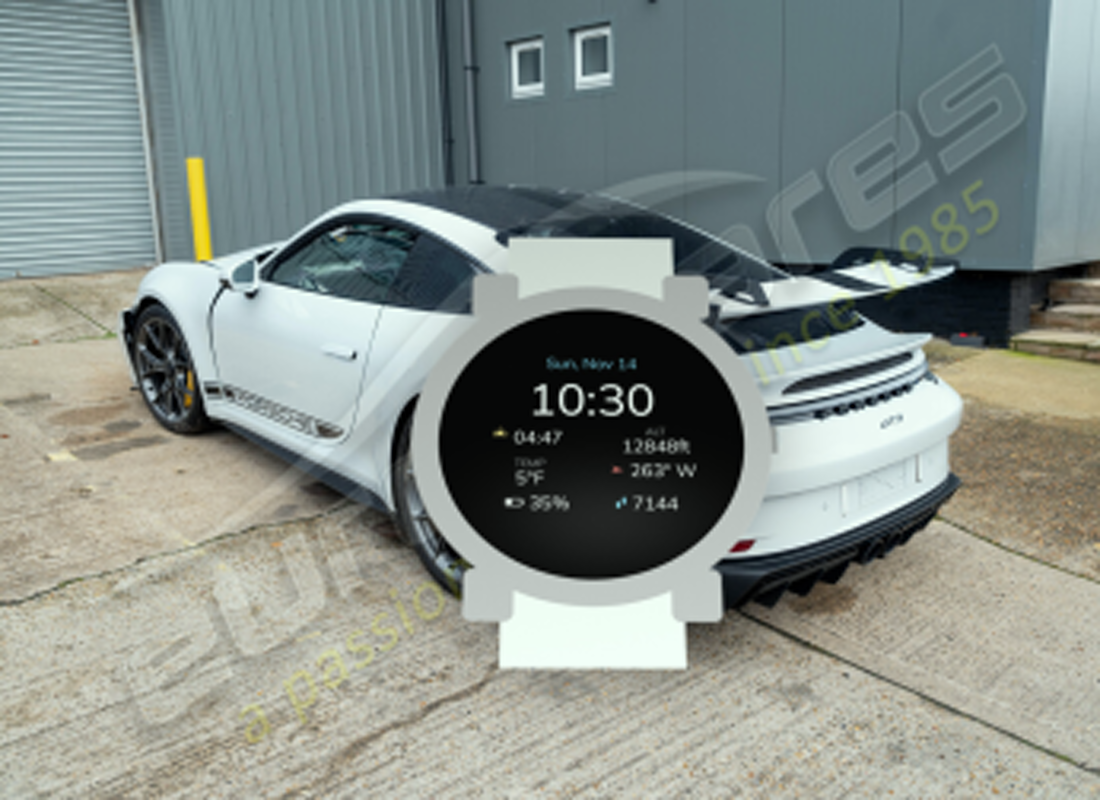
10 h 30 min
